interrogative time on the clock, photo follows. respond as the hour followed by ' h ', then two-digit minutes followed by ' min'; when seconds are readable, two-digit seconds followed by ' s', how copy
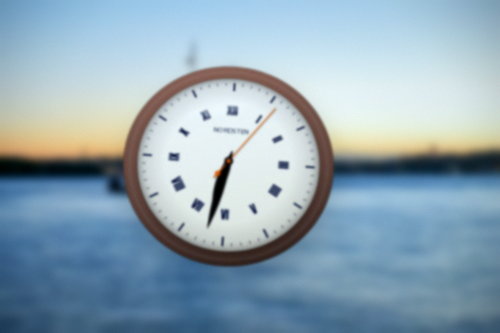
6 h 32 min 06 s
